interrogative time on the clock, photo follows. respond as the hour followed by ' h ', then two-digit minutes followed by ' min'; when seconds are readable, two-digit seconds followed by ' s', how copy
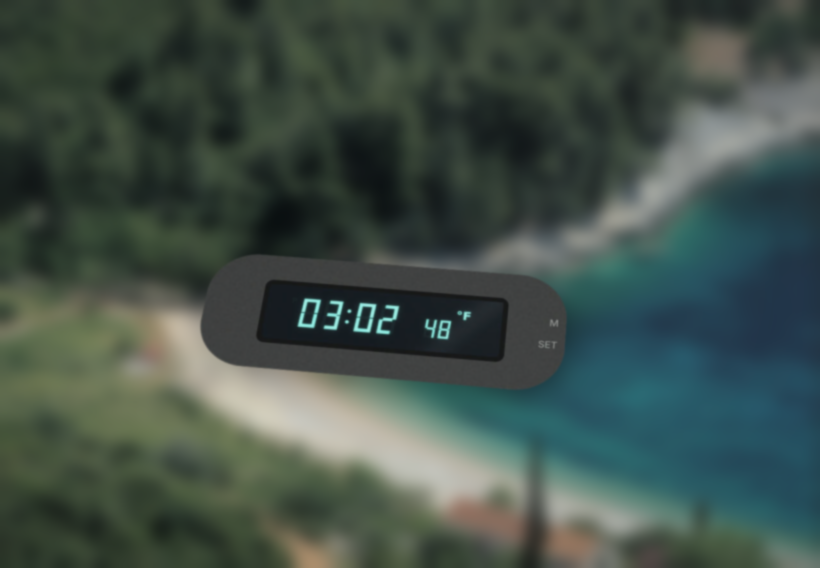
3 h 02 min
